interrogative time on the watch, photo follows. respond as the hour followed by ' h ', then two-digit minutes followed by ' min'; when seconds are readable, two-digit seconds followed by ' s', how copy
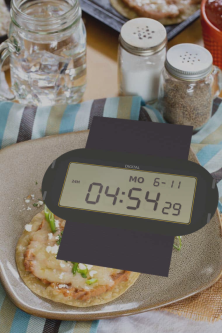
4 h 54 min 29 s
